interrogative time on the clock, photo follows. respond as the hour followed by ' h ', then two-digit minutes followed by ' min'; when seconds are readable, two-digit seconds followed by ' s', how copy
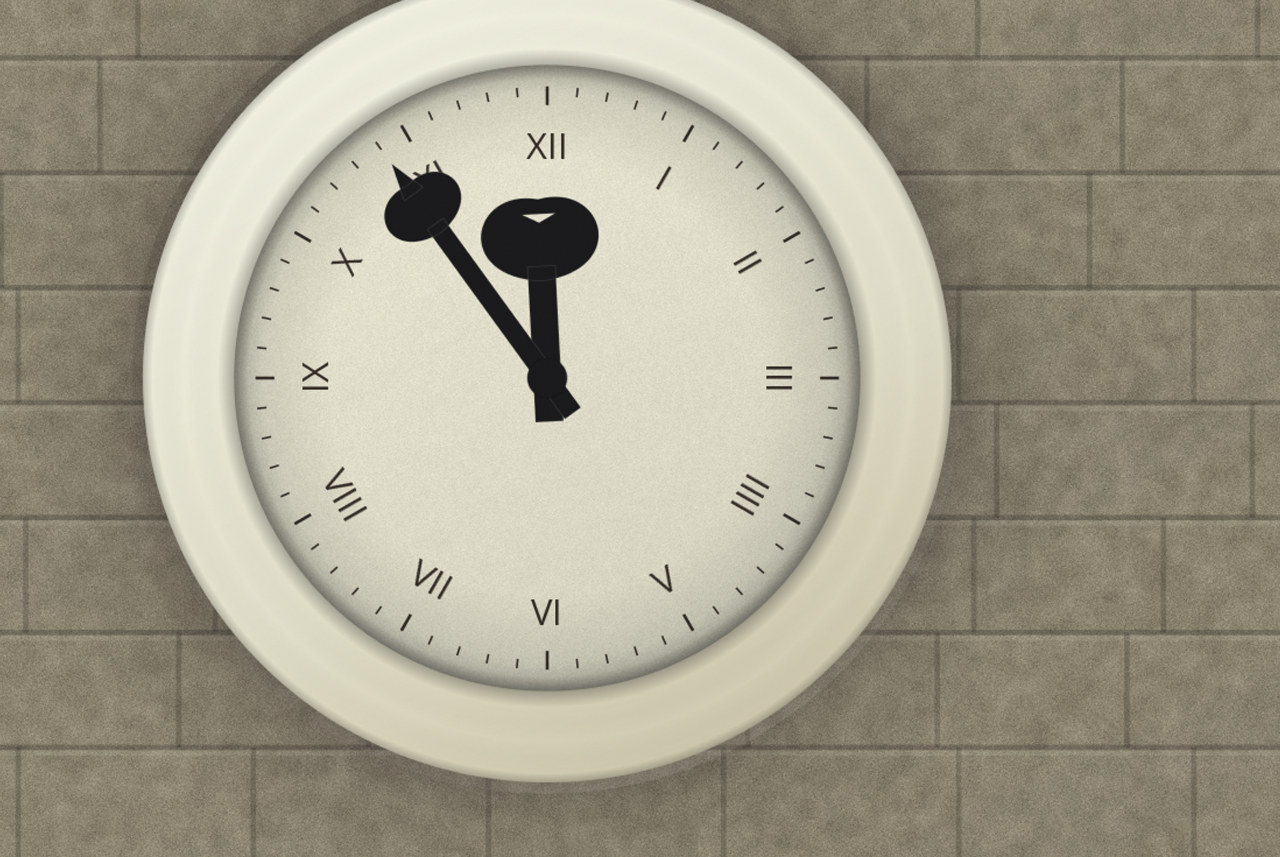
11 h 54 min
